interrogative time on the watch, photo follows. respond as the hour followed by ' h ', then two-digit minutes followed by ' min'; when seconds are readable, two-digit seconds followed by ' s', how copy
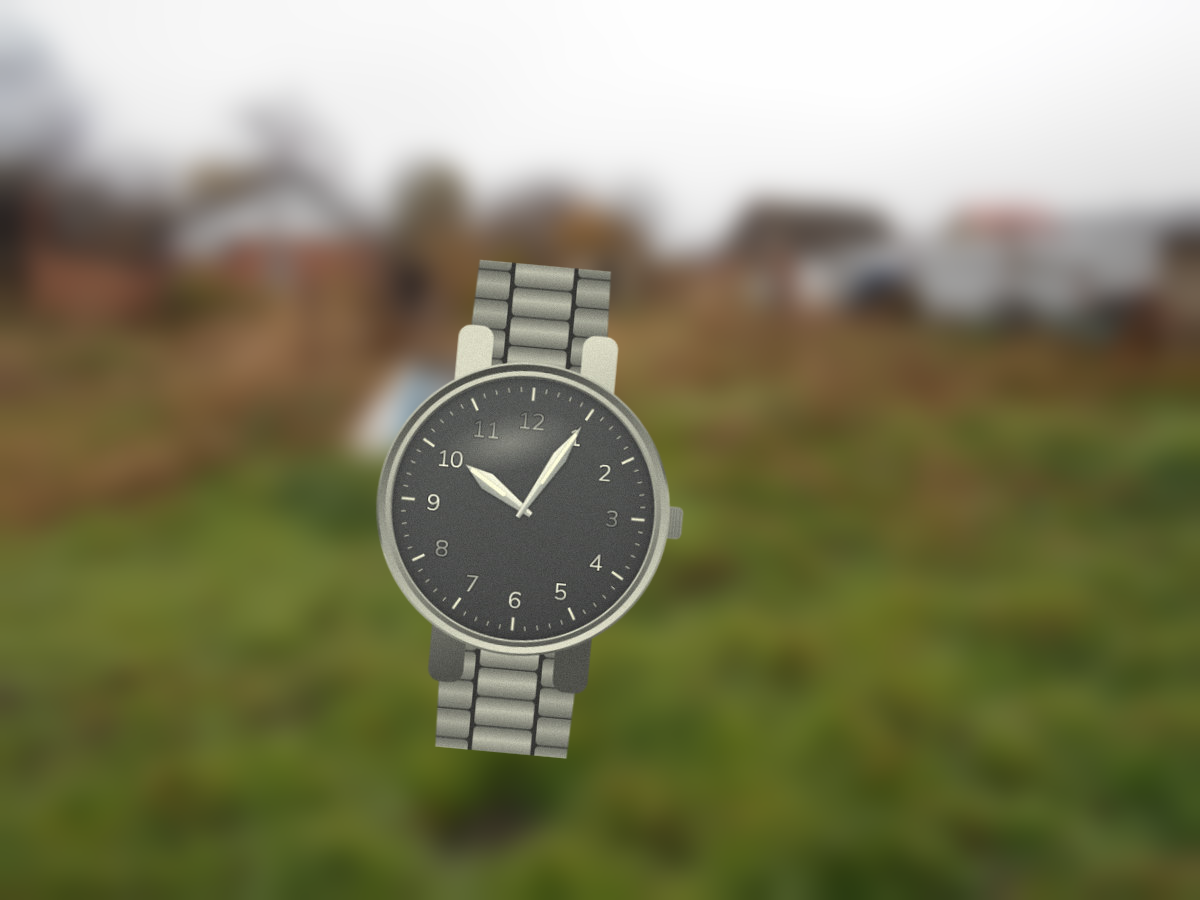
10 h 05 min
